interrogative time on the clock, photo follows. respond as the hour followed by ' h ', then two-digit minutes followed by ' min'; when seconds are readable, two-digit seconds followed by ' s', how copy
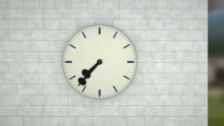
7 h 37 min
